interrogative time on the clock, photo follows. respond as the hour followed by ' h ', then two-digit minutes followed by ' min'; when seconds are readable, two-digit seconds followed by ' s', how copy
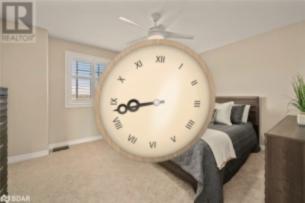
8 h 43 min
